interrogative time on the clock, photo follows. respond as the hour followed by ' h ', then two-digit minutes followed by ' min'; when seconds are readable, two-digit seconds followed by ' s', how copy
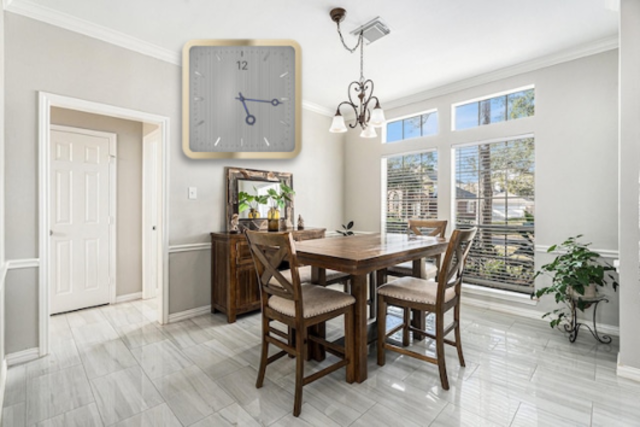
5 h 16 min
